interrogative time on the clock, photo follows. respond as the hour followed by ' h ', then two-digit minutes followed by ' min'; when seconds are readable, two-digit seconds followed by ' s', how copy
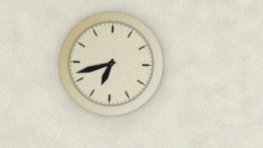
6 h 42 min
